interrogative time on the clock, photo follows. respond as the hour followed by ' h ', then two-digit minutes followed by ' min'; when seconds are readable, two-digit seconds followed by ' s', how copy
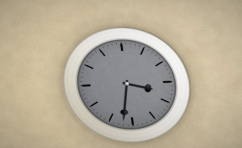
3 h 32 min
